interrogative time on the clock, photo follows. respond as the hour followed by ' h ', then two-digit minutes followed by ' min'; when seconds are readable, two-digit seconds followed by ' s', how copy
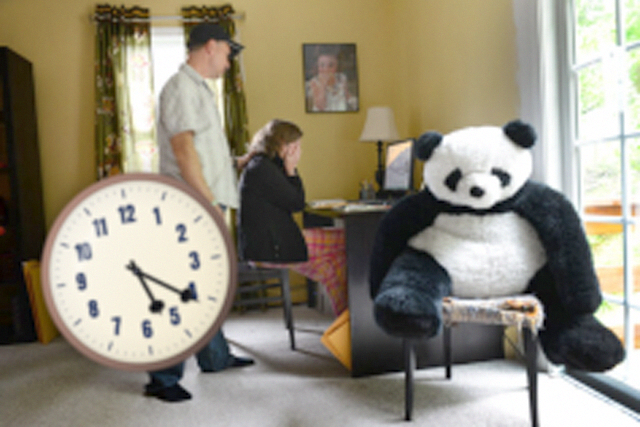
5 h 21 min
